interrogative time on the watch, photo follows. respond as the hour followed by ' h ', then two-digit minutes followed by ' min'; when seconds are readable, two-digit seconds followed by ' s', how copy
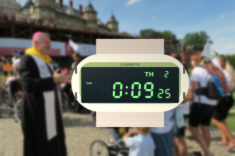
0 h 09 min 25 s
